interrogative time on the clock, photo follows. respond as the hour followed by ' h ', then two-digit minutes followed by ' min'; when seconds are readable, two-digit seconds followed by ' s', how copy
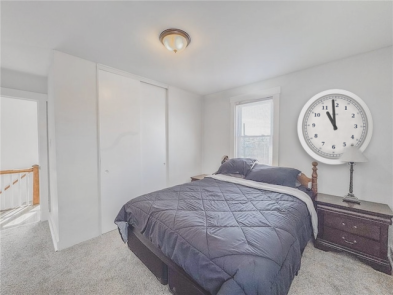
10 h 59 min
